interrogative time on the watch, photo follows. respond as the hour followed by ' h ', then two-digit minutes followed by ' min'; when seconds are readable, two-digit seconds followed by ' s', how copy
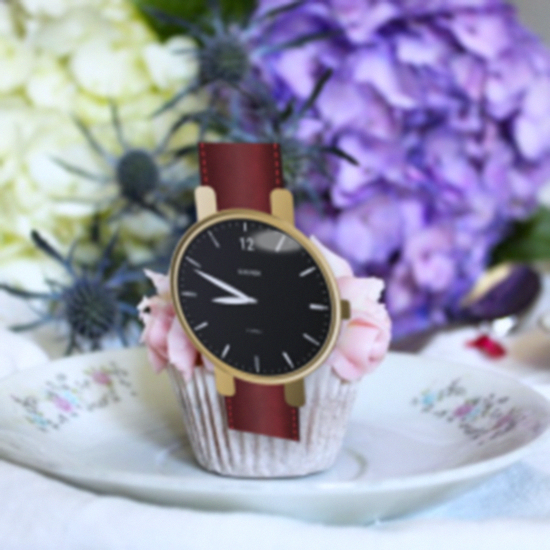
8 h 49 min
